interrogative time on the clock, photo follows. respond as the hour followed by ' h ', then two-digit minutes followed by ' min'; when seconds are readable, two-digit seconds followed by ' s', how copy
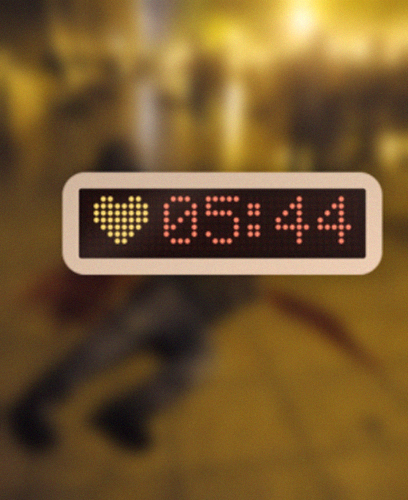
5 h 44 min
